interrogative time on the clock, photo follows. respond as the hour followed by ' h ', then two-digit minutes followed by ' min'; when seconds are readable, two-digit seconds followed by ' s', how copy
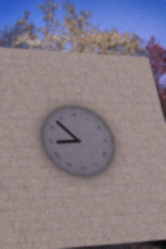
8 h 53 min
